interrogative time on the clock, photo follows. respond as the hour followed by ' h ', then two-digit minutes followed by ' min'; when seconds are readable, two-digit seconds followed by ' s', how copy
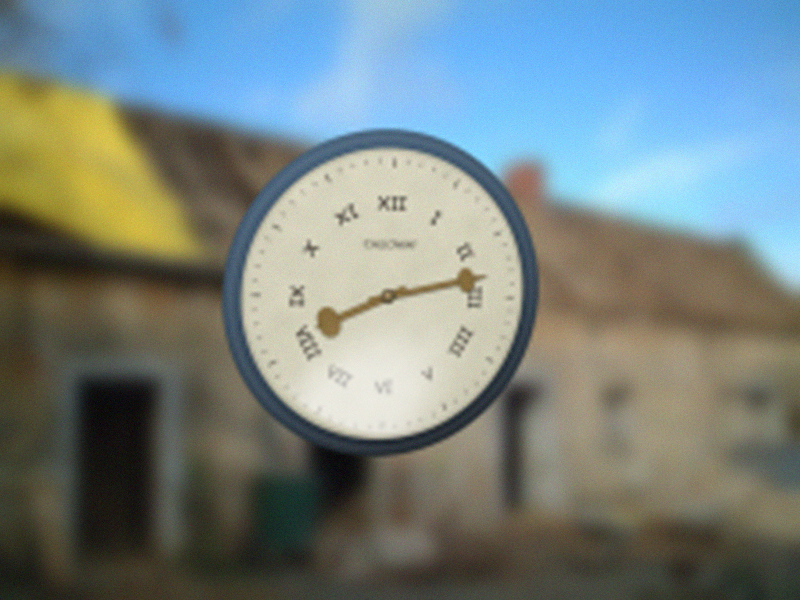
8 h 13 min
